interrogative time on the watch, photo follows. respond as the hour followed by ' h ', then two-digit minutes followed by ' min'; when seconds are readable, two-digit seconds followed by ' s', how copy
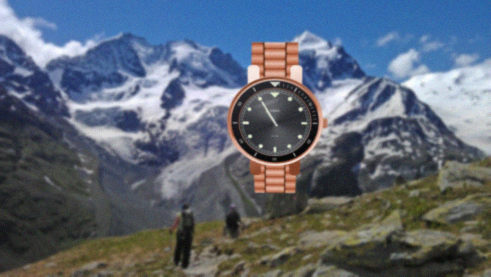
10 h 55 min
